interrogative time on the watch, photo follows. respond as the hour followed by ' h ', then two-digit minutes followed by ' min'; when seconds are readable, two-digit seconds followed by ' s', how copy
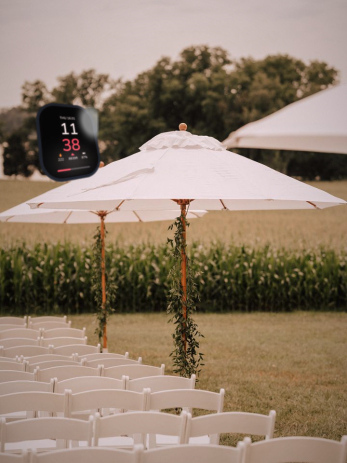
11 h 38 min
